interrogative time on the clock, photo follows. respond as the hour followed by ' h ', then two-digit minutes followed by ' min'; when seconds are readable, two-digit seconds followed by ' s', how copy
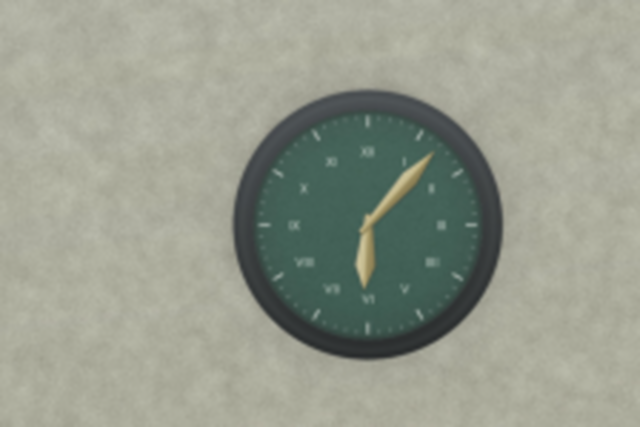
6 h 07 min
